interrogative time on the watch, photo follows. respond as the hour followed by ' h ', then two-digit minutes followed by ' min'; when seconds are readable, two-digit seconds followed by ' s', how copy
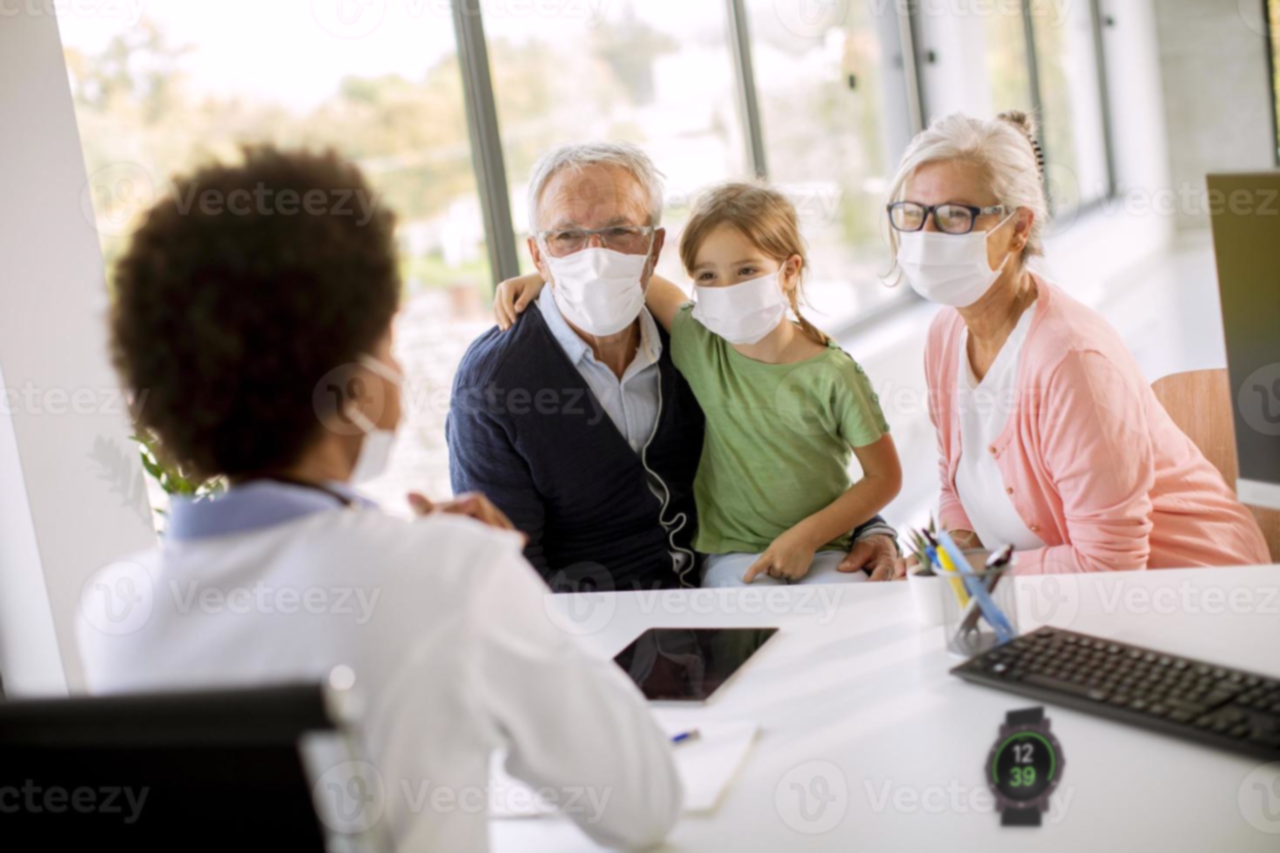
12 h 39 min
